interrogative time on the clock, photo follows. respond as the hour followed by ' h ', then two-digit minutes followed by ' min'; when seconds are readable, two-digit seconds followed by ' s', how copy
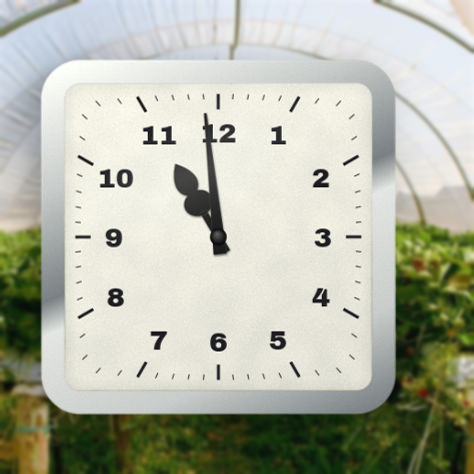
10 h 59 min
